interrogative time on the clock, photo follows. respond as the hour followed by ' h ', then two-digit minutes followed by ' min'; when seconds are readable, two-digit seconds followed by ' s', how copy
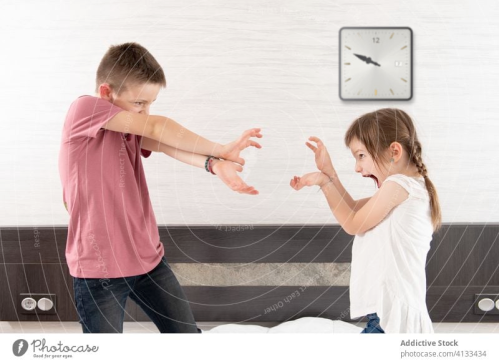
9 h 49 min
